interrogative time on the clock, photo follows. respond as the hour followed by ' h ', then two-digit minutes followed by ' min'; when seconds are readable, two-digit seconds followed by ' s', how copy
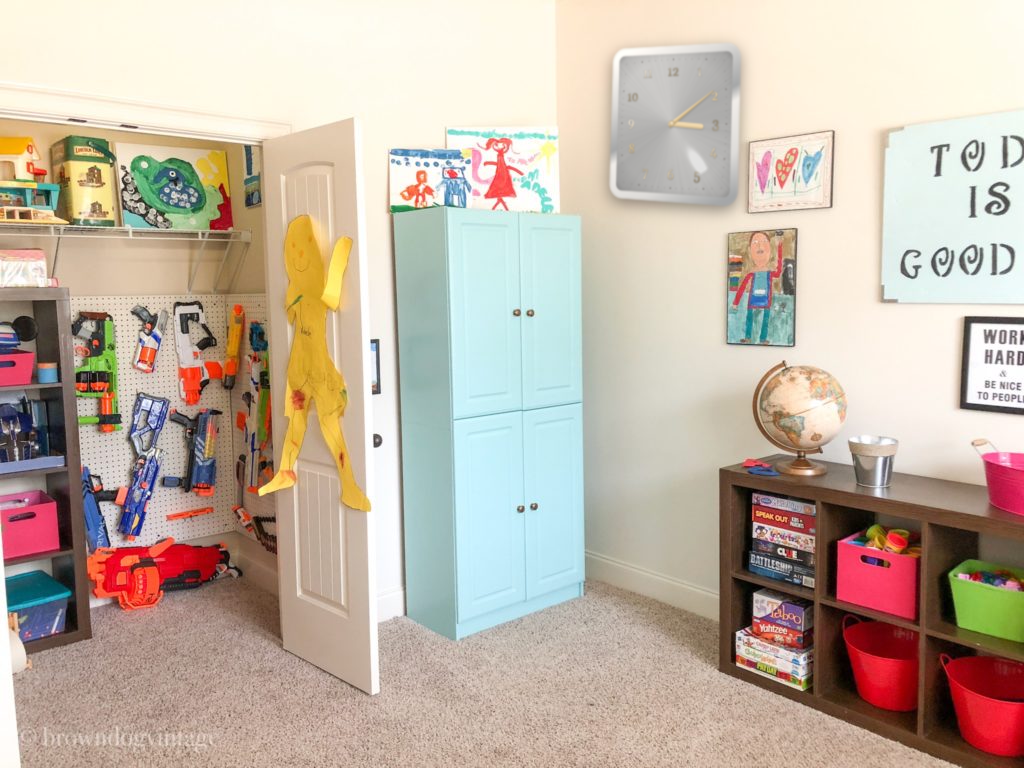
3 h 09 min
